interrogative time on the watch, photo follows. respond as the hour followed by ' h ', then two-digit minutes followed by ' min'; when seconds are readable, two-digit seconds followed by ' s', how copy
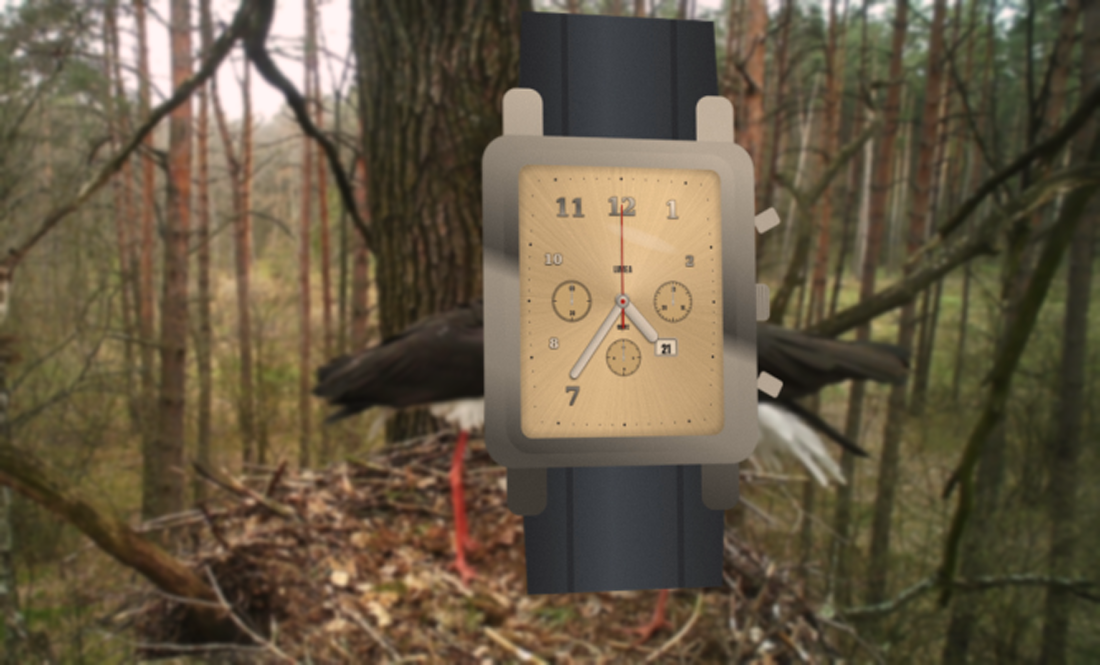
4 h 36 min
